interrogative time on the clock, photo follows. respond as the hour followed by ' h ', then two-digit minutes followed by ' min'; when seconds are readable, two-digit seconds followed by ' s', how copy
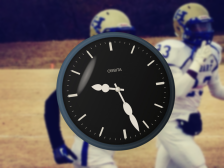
9 h 27 min
